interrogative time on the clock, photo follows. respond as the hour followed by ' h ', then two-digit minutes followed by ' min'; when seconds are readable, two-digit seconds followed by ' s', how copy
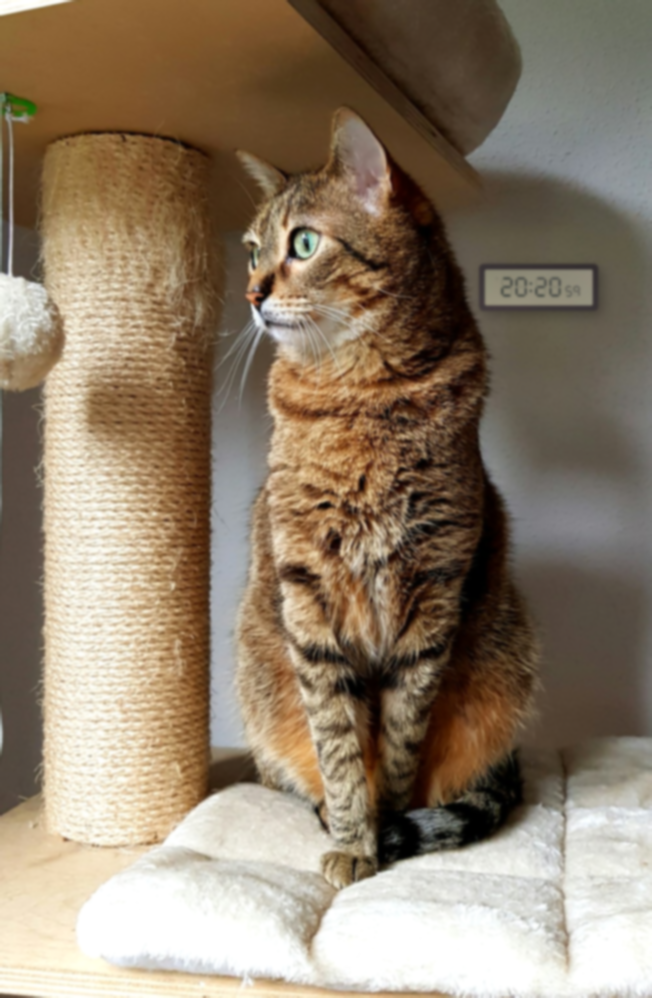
20 h 20 min
